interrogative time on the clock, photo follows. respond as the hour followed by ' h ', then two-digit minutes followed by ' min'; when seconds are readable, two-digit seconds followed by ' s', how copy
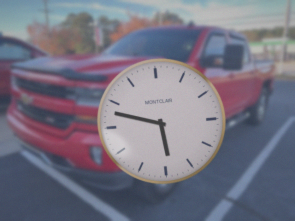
5 h 48 min
